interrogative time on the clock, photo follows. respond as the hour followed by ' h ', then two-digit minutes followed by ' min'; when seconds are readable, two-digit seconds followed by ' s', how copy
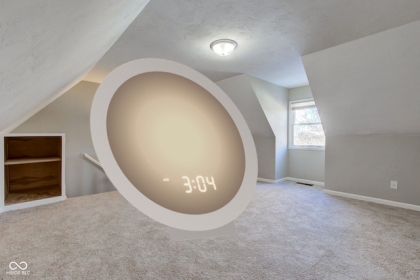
3 h 04 min
